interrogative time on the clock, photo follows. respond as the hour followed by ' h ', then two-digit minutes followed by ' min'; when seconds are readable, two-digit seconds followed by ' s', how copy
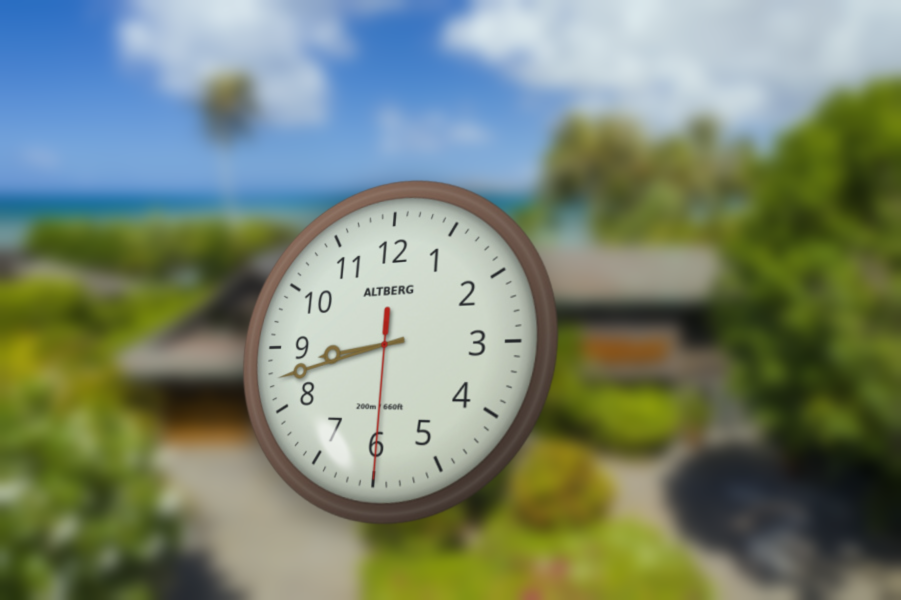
8 h 42 min 30 s
